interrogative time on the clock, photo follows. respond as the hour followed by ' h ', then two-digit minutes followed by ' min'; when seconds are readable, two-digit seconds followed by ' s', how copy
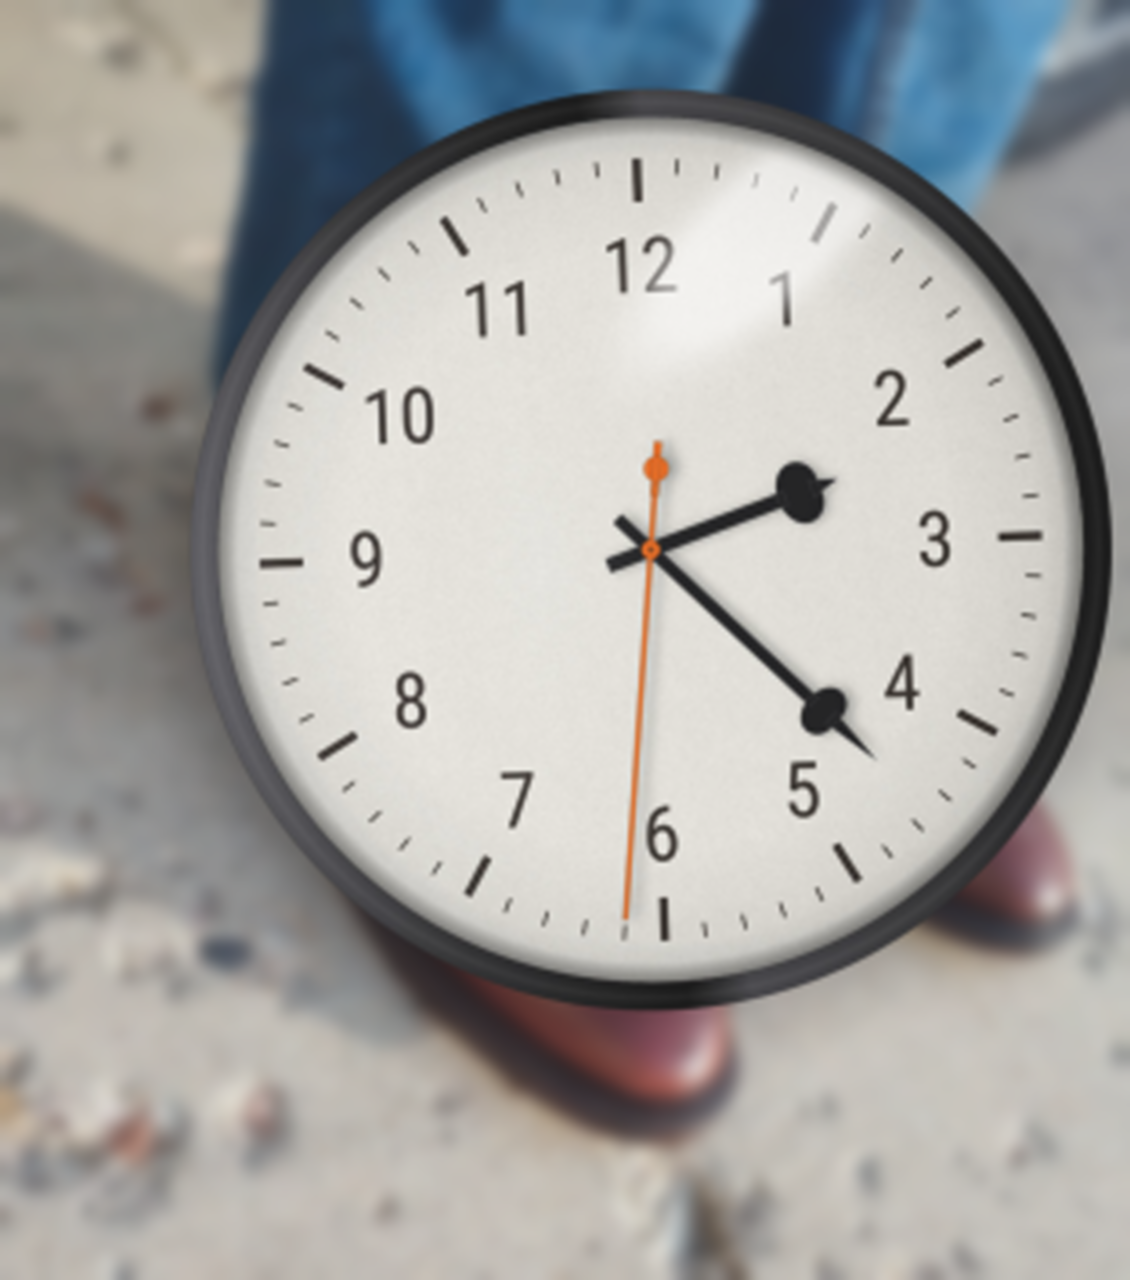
2 h 22 min 31 s
